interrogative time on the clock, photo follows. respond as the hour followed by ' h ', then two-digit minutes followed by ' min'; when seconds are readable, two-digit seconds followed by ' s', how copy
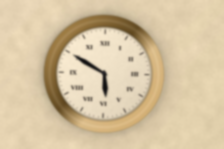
5 h 50 min
